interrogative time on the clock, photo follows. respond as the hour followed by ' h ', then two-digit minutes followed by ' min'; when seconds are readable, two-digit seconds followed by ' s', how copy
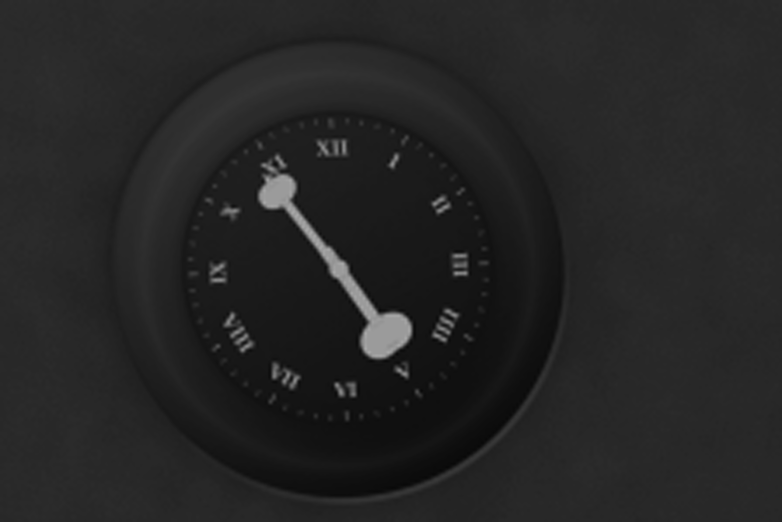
4 h 54 min
